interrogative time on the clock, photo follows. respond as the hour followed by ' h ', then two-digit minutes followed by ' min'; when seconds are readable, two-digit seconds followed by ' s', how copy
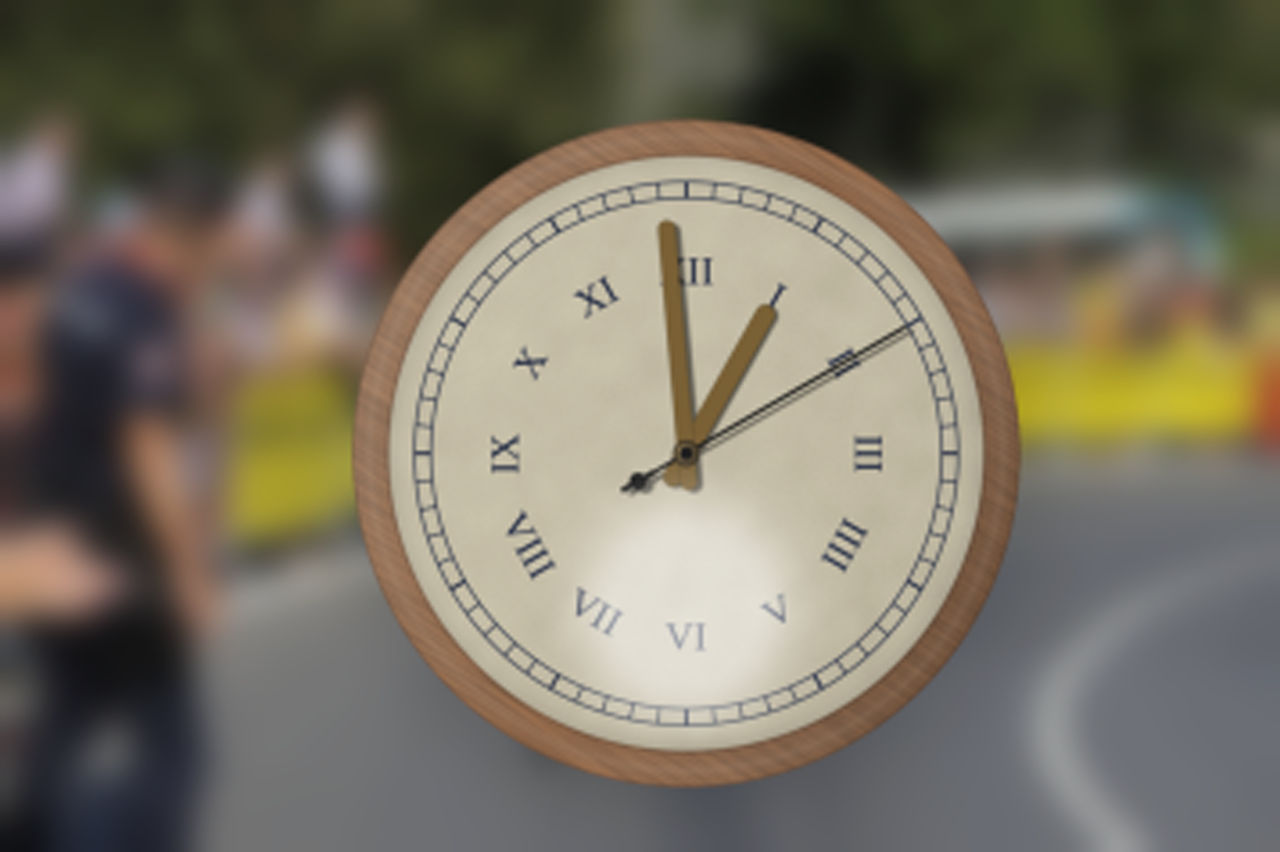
12 h 59 min 10 s
